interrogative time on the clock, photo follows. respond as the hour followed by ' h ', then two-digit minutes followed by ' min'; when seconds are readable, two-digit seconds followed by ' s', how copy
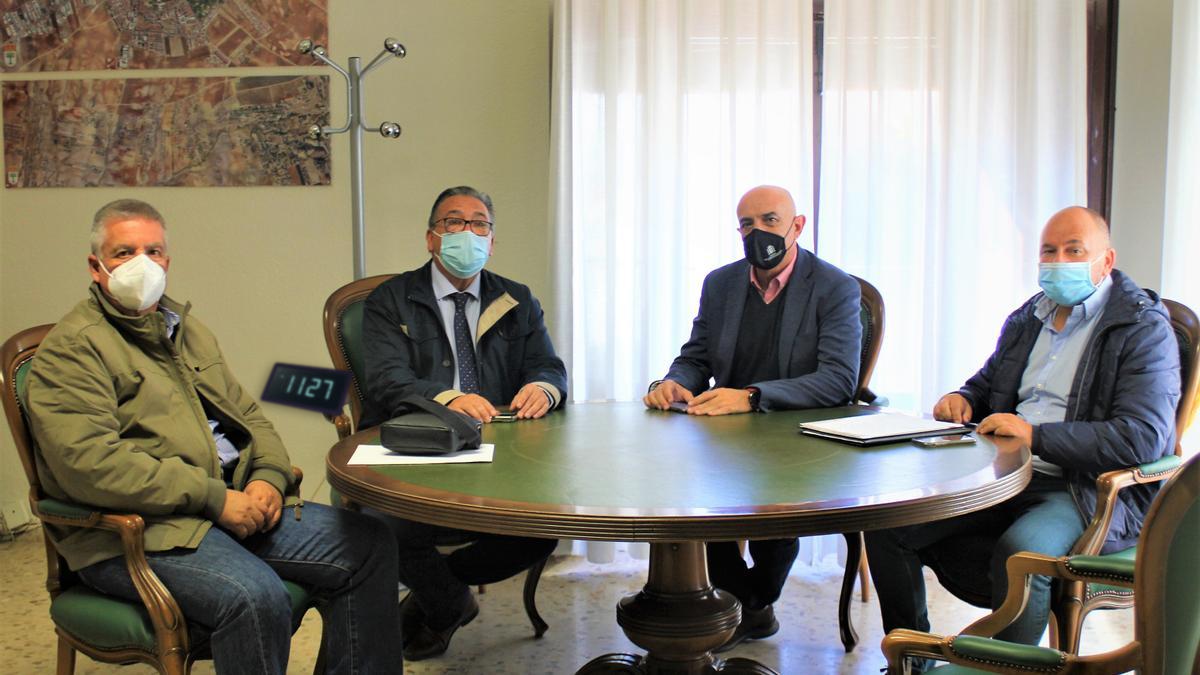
11 h 27 min
